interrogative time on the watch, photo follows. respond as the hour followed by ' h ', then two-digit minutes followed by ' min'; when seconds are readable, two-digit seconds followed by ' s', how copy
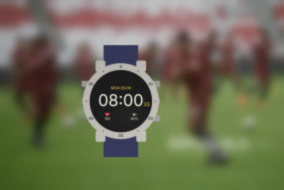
8 h 00 min
